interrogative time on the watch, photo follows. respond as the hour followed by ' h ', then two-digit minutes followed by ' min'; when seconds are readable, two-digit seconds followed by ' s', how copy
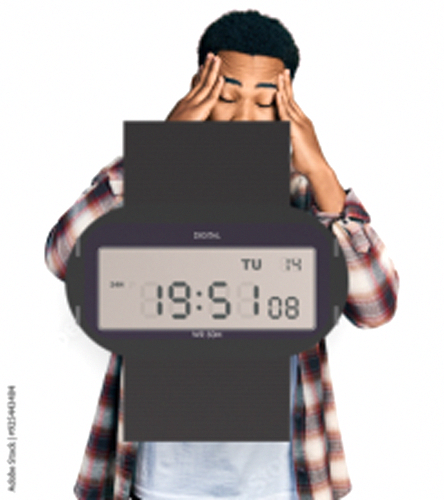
19 h 51 min 08 s
